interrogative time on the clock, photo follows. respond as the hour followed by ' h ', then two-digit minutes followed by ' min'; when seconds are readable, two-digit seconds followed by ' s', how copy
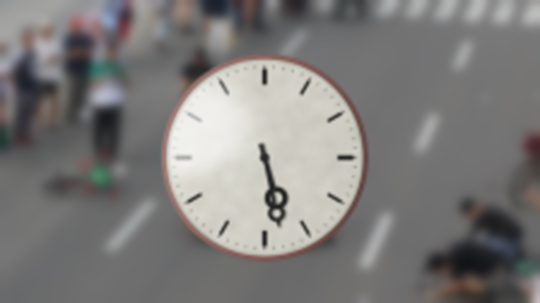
5 h 28 min
